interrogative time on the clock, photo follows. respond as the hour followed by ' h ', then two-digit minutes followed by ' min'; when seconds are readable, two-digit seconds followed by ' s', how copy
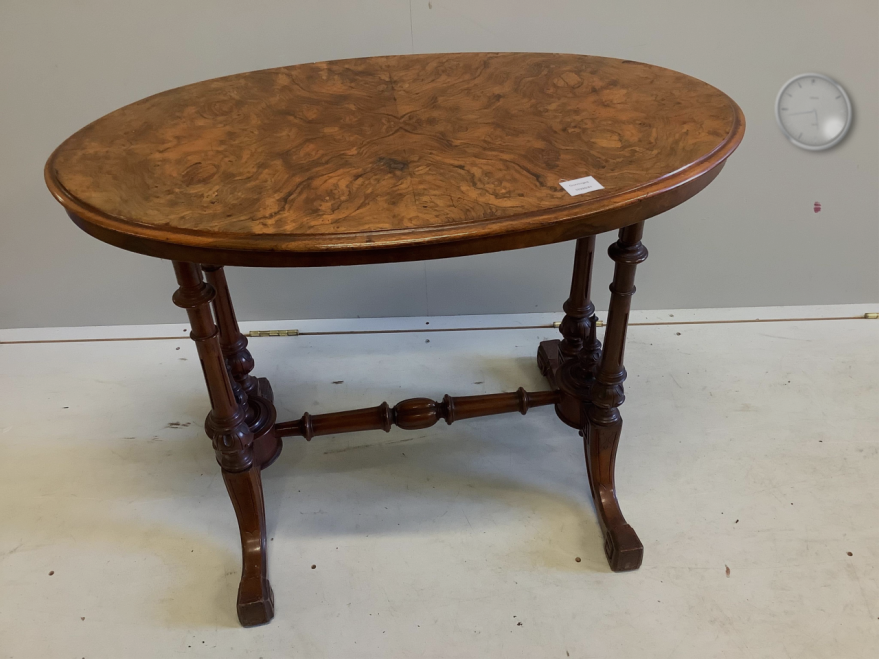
5 h 43 min
